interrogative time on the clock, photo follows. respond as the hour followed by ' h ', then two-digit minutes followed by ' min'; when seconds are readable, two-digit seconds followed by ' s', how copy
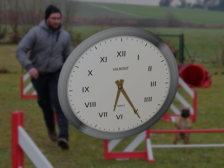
6 h 25 min
